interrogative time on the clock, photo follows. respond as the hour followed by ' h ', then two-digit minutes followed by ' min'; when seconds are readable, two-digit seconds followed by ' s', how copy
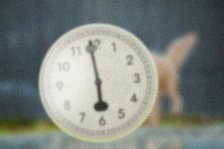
5 h 59 min
